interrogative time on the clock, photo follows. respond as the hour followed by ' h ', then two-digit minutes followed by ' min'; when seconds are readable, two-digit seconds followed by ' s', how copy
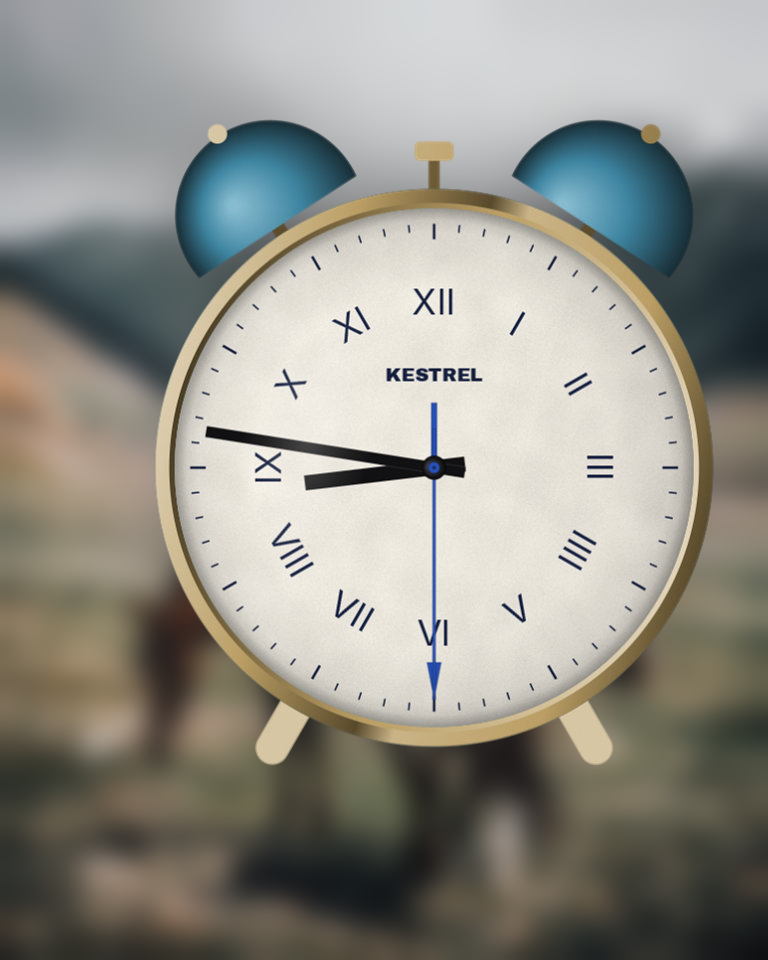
8 h 46 min 30 s
